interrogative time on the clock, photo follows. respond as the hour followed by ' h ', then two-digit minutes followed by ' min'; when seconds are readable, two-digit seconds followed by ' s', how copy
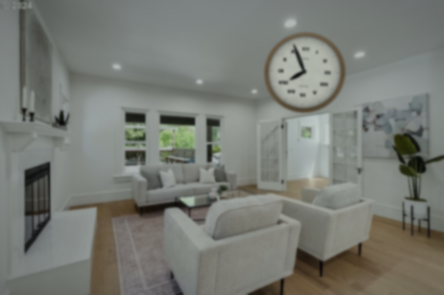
7 h 56 min
